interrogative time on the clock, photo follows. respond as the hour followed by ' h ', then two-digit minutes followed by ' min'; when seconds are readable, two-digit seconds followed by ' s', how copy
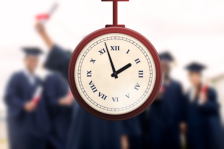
1 h 57 min
